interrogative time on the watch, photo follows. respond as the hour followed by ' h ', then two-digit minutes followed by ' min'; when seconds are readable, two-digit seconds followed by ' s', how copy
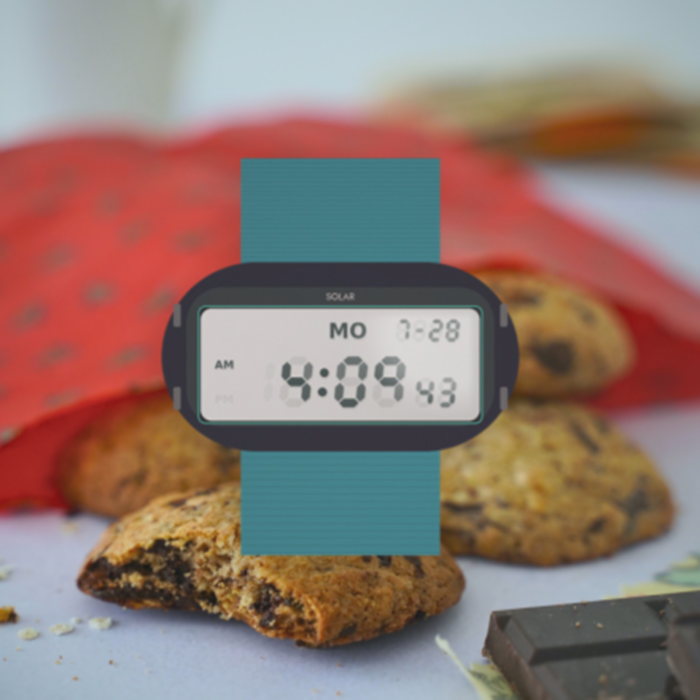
4 h 09 min 43 s
